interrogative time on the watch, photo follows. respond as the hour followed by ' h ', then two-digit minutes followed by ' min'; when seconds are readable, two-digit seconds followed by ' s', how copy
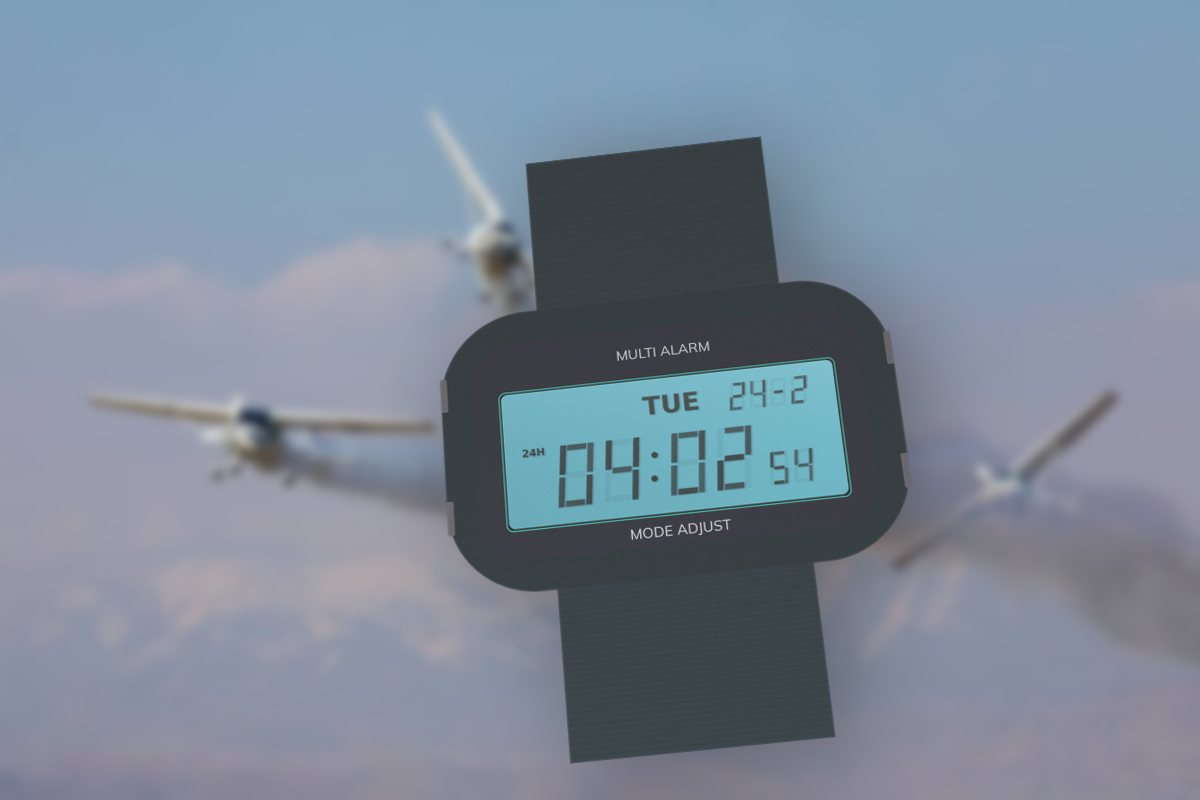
4 h 02 min 54 s
